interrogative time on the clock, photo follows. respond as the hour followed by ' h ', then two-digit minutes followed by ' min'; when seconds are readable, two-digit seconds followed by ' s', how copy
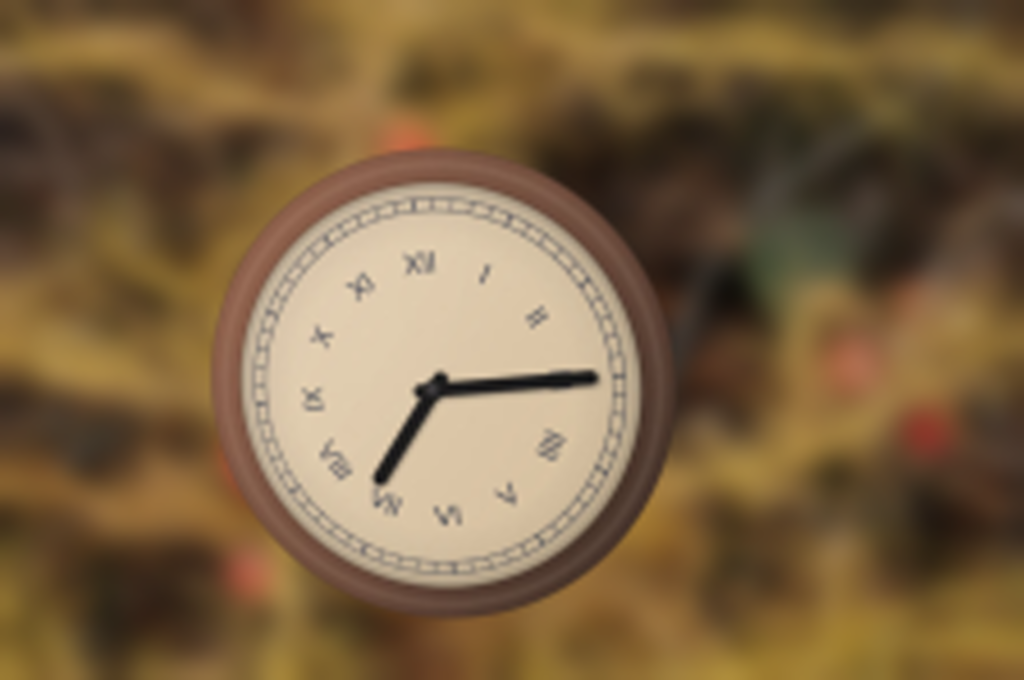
7 h 15 min
